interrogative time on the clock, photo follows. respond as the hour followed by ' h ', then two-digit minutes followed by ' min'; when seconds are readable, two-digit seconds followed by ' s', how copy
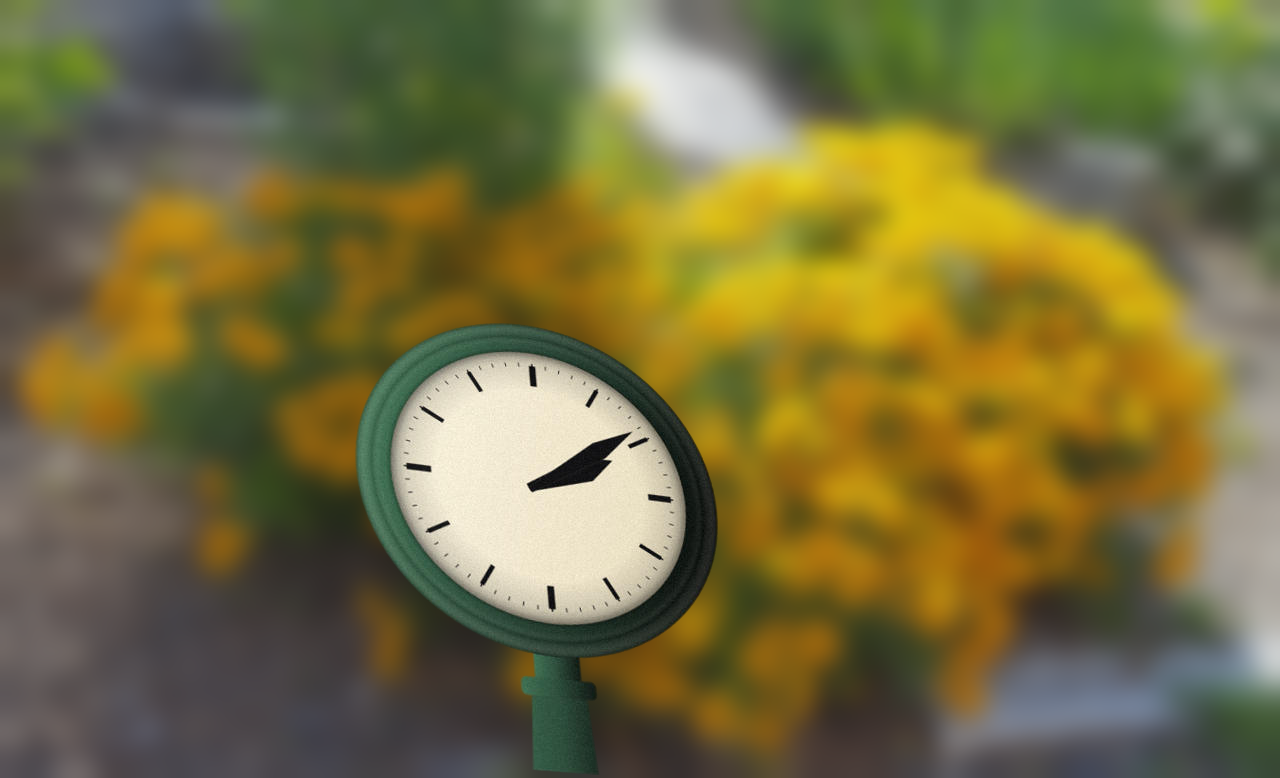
2 h 09 min
